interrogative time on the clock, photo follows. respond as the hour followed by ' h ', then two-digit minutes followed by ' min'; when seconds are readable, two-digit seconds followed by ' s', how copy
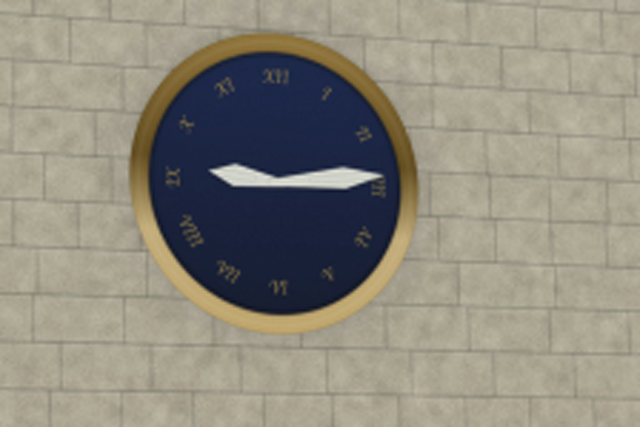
9 h 14 min
